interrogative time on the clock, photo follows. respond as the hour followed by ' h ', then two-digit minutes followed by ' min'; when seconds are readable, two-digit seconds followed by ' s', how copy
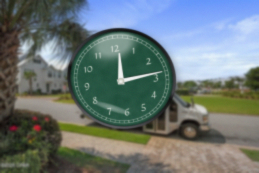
12 h 14 min
